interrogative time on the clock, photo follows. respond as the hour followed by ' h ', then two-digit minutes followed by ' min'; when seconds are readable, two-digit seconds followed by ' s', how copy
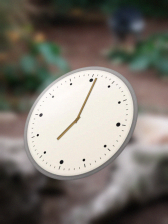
7 h 01 min
